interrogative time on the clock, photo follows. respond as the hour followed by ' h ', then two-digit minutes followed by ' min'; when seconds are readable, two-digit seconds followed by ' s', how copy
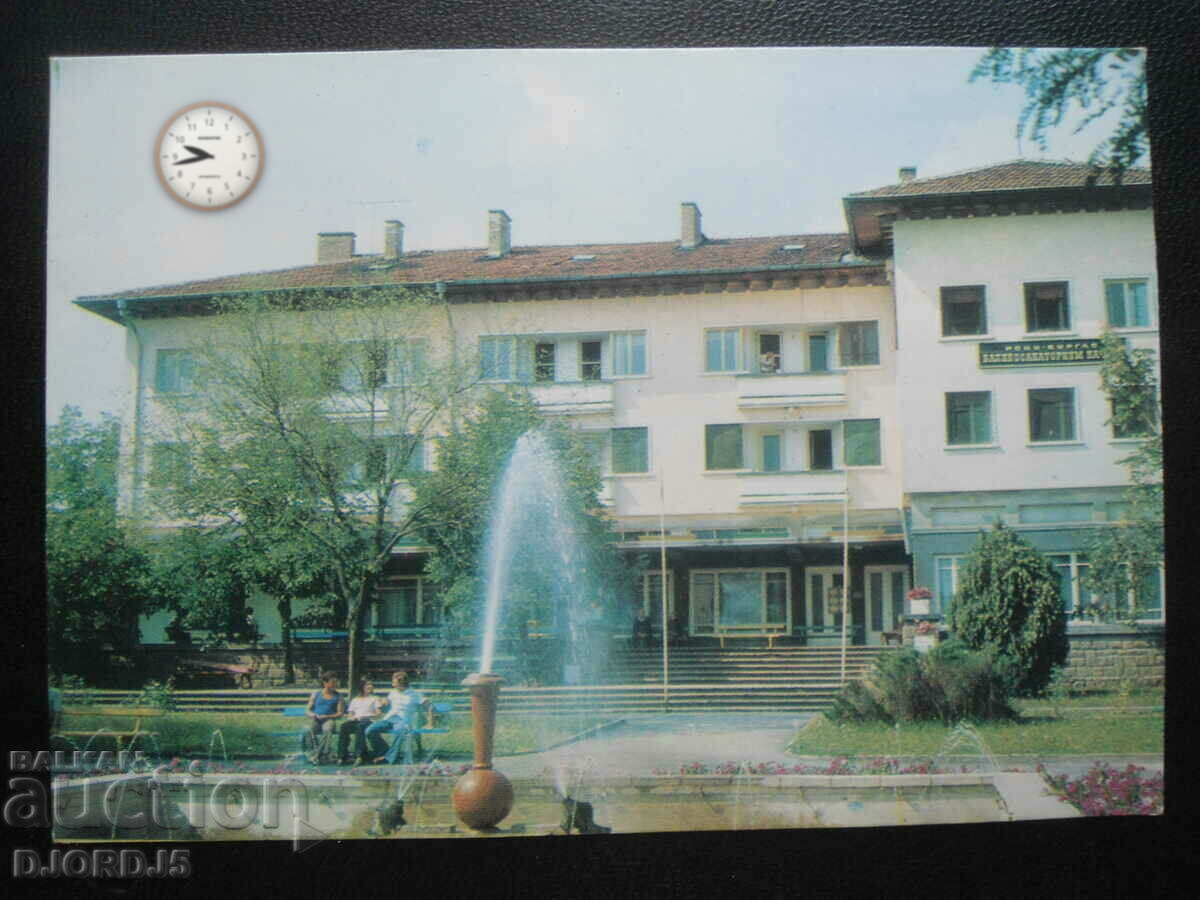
9 h 43 min
